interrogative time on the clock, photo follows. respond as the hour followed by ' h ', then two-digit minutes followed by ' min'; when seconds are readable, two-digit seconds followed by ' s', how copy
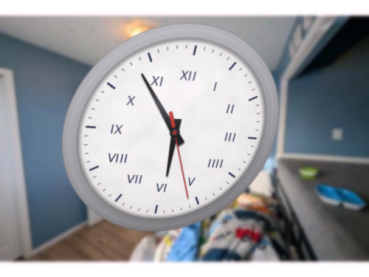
5 h 53 min 26 s
